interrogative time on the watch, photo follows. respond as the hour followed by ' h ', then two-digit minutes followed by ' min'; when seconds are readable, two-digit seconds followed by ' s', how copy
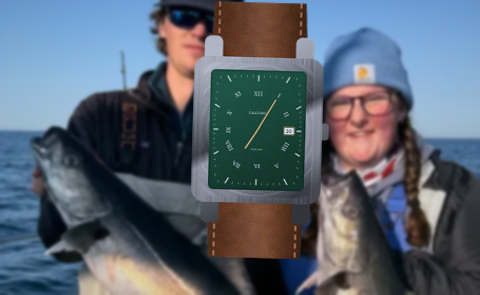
7 h 05 min
